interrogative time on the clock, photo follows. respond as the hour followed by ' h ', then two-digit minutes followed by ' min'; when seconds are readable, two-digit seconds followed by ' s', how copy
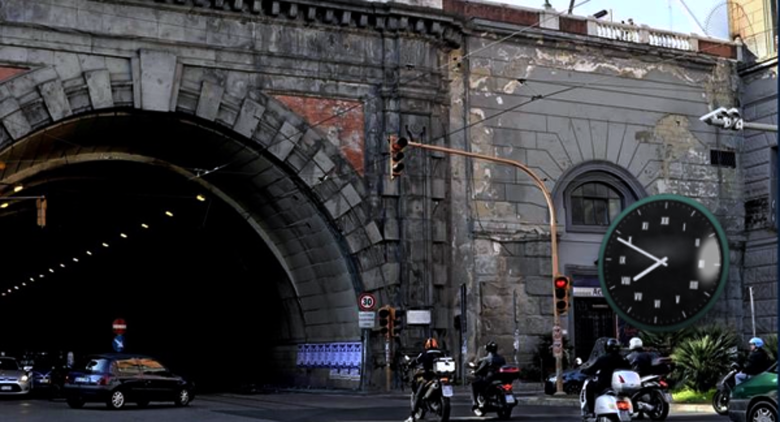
7 h 49 min
